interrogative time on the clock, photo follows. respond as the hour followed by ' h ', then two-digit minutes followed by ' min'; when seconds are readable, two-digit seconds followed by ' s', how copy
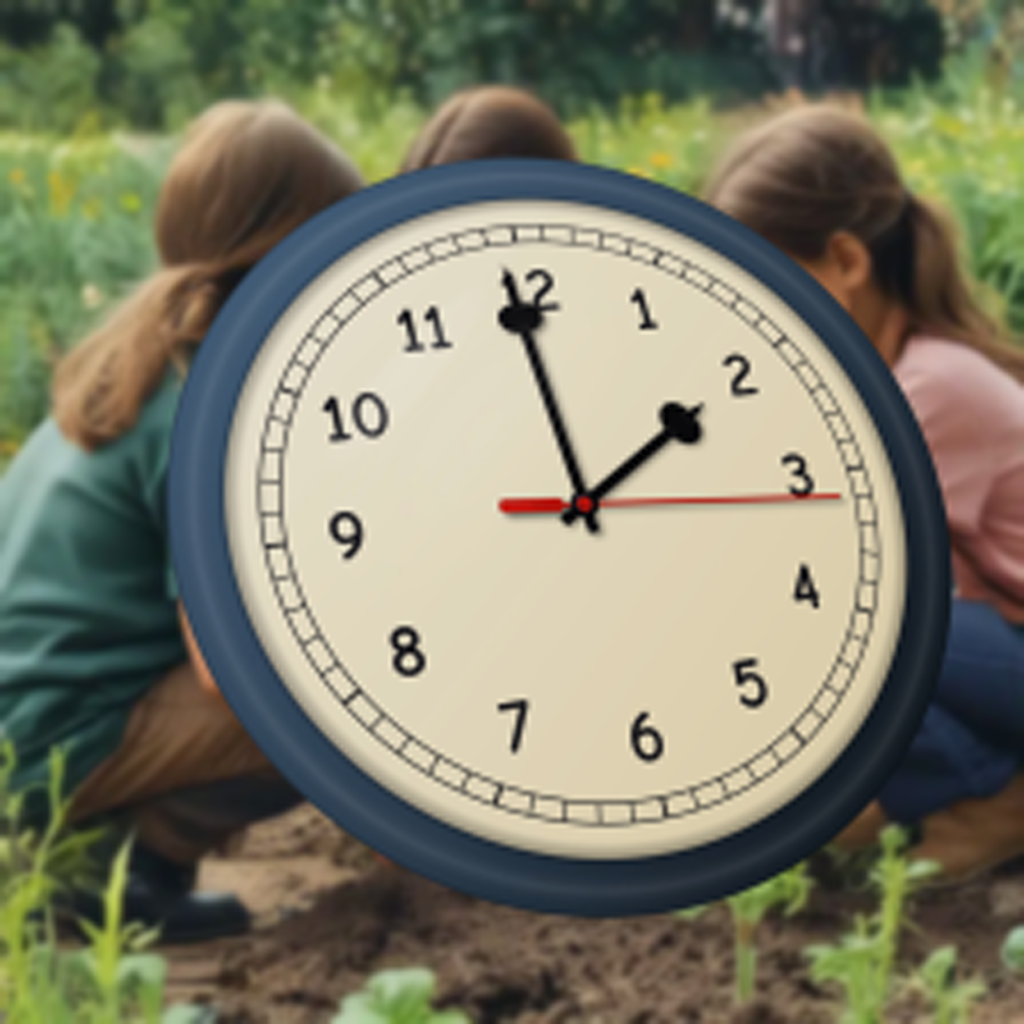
1 h 59 min 16 s
